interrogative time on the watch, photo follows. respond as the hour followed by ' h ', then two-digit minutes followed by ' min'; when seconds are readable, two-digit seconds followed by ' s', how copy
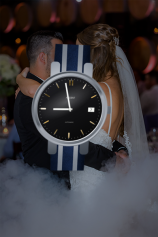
8 h 58 min
